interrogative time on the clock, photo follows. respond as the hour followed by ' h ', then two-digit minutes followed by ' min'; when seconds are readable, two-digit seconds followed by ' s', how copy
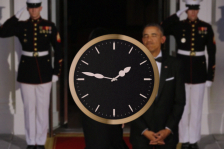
1 h 47 min
